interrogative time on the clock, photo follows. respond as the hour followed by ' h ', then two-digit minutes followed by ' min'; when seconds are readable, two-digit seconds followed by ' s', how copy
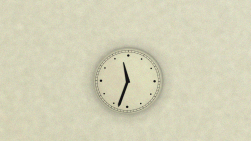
11 h 33 min
